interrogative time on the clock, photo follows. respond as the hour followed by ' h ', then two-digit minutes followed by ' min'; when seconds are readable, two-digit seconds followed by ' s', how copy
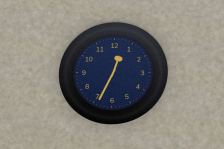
12 h 34 min
